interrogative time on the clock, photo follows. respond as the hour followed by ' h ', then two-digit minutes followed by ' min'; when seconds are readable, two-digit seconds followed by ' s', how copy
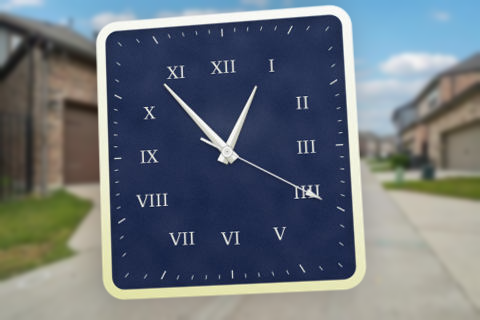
12 h 53 min 20 s
